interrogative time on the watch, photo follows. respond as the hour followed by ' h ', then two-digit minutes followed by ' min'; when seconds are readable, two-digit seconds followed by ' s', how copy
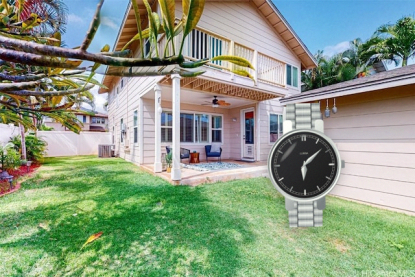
6 h 08 min
